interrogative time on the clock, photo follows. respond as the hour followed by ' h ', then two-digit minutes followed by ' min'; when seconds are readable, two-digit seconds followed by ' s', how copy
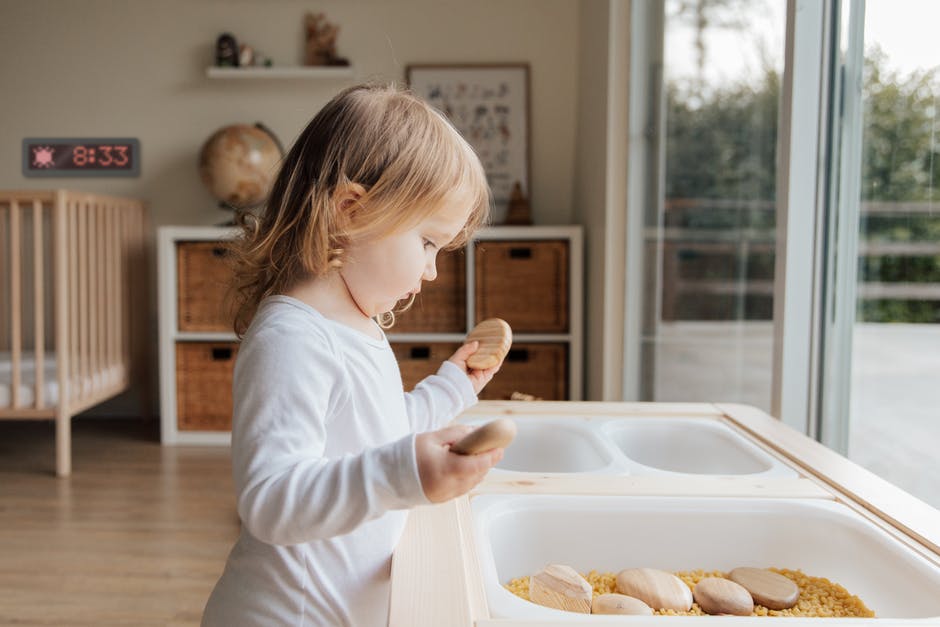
8 h 33 min
